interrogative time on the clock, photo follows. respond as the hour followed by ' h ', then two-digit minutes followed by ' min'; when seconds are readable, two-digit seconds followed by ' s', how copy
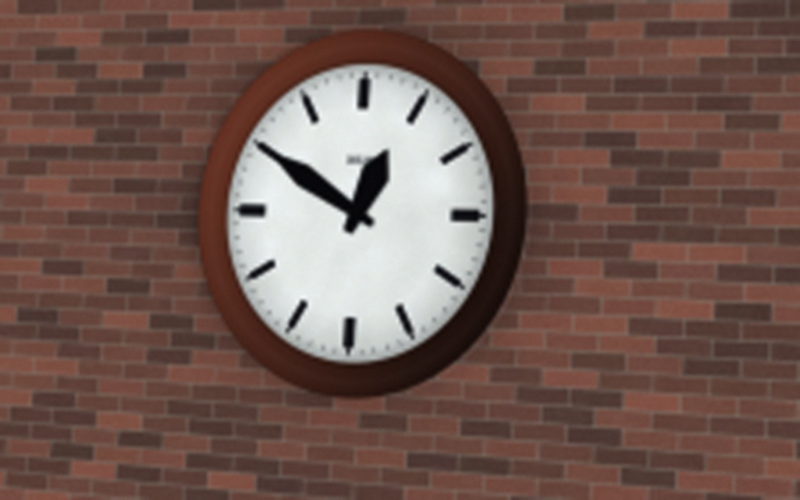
12 h 50 min
